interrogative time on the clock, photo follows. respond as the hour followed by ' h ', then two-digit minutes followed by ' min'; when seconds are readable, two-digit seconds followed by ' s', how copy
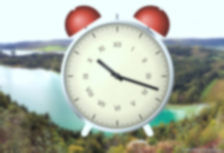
10 h 18 min
